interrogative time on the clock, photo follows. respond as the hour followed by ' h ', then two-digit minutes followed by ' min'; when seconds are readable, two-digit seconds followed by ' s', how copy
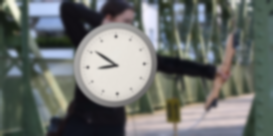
8 h 51 min
